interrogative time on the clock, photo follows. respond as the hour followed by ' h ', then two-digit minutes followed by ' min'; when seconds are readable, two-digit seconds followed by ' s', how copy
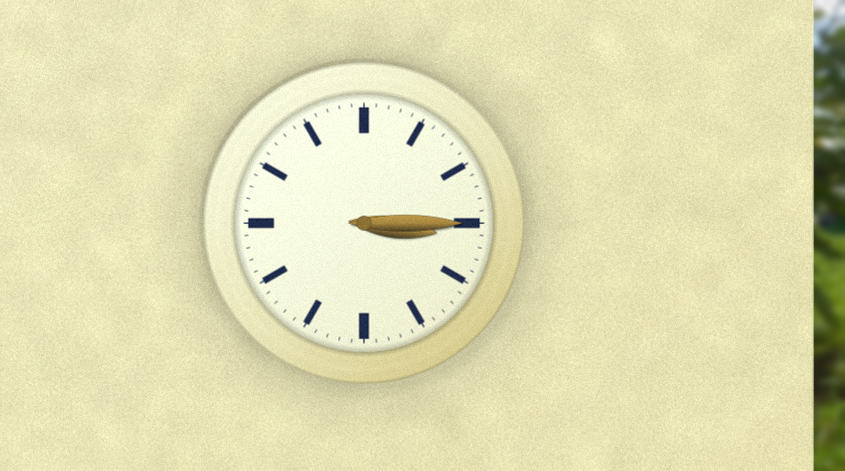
3 h 15 min
